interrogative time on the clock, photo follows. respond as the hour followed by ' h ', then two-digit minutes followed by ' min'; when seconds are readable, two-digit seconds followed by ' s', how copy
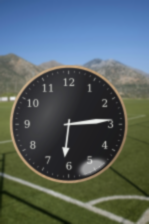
6 h 14 min
